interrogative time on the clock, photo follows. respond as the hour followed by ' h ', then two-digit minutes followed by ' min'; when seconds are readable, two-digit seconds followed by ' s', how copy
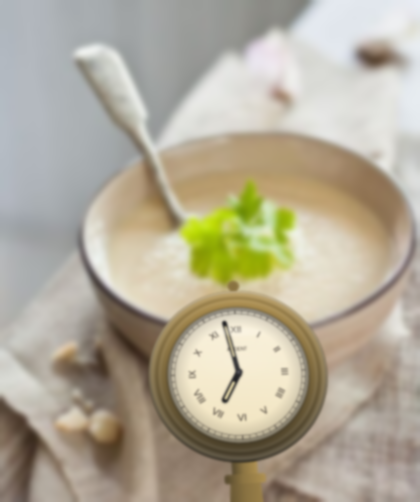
6 h 58 min
